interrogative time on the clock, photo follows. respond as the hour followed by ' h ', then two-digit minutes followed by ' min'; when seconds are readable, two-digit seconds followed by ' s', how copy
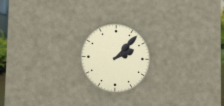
2 h 07 min
